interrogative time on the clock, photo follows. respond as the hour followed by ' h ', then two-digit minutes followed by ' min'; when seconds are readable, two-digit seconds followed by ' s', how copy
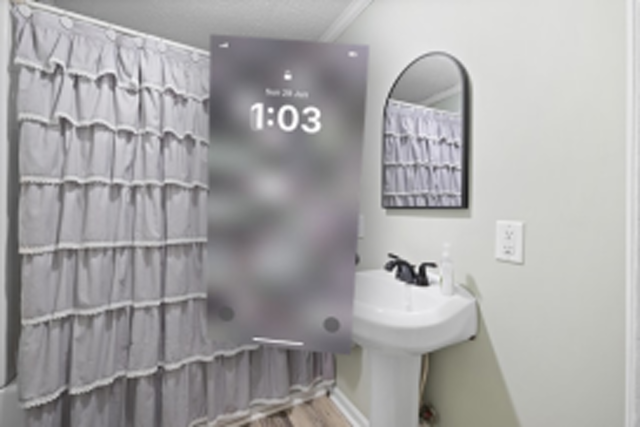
1 h 03 min
